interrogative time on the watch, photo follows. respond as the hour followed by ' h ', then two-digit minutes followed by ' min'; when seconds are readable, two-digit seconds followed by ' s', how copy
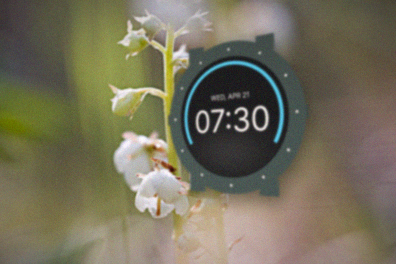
7 h 30 min
